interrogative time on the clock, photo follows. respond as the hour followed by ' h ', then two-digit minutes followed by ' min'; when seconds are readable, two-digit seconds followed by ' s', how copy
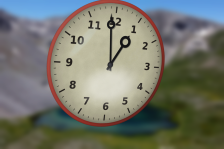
12 h 59 min
